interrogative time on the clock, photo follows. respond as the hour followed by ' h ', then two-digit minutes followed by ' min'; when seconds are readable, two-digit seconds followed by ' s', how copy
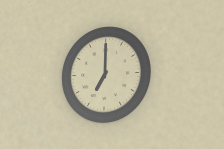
7 h 00 min
